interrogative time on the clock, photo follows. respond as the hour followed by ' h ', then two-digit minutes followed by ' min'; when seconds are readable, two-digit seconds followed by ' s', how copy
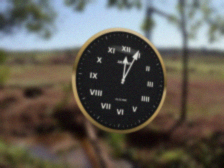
12 h 04 min
